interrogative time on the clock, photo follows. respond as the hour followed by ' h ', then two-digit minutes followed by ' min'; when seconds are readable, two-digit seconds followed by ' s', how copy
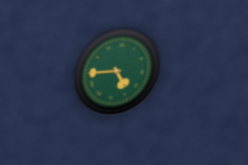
4 h 44 min
